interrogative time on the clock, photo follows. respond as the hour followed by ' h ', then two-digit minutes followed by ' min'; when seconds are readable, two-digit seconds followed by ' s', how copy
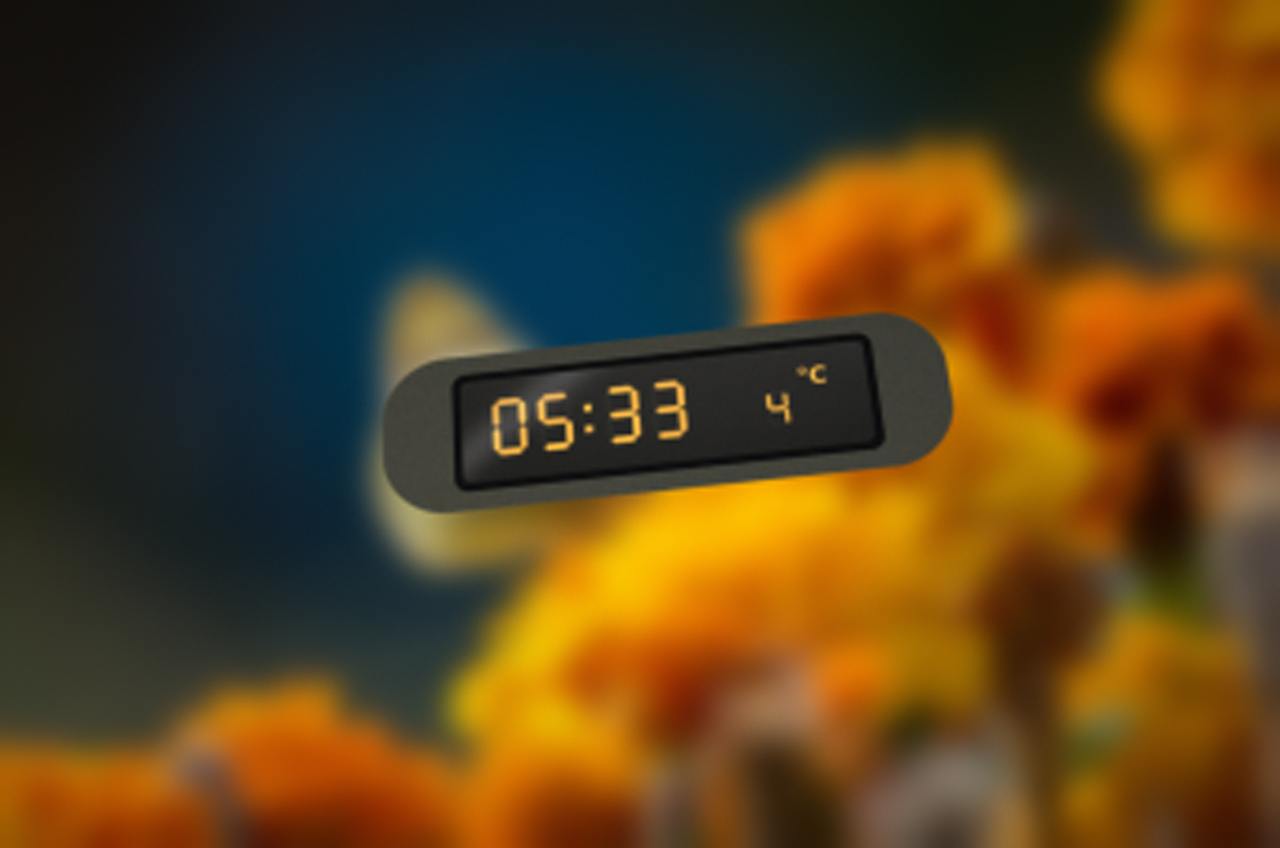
5 h 33 min
